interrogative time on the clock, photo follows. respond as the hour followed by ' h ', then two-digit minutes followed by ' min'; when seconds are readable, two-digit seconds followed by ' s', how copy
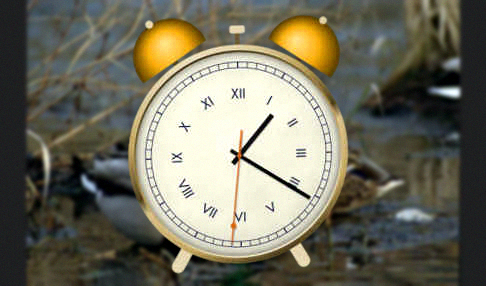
1 h 20 min 31 s
